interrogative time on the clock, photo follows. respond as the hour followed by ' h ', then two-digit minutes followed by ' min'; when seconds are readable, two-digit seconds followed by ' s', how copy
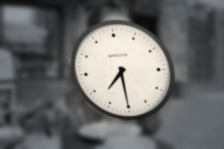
7 h 30 min
